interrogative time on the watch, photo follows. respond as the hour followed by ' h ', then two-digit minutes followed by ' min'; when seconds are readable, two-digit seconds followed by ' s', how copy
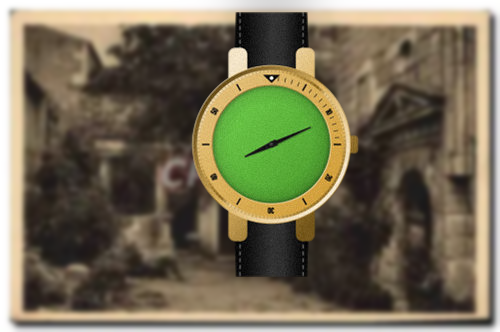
8 h 11 min
